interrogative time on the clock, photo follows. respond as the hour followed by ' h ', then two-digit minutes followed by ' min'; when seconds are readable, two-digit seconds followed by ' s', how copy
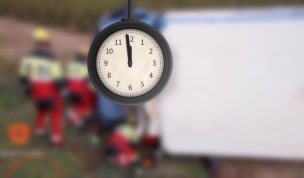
11 h 59 min
